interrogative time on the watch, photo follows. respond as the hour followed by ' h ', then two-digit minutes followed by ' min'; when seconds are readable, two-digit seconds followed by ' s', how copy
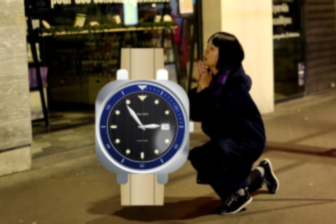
2 h 54 min
